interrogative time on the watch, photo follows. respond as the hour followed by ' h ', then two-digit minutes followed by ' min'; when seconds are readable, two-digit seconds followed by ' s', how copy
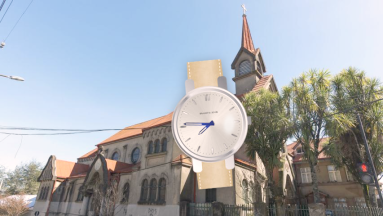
7 h 46 min
